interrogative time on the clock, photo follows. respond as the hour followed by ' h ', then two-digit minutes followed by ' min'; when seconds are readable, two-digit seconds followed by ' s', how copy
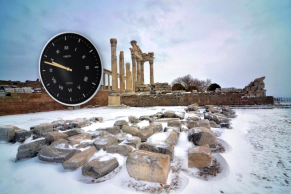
9 h 48 min
